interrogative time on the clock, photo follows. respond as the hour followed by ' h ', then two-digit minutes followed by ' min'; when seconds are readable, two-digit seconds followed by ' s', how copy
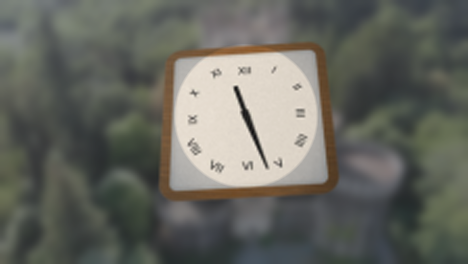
11 h 27 min
